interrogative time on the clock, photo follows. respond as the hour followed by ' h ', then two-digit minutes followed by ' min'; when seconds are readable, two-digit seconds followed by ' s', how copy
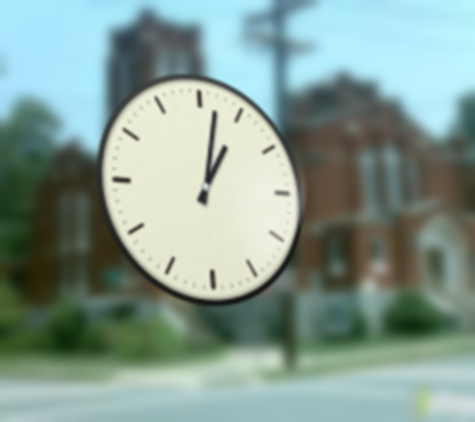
1 h 02 min
